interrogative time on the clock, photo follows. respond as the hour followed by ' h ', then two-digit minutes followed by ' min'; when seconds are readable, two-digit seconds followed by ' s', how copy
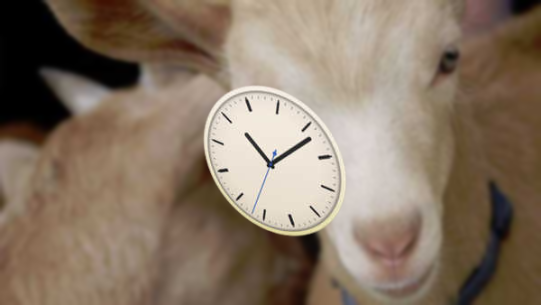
11 h 11 min 37 s
